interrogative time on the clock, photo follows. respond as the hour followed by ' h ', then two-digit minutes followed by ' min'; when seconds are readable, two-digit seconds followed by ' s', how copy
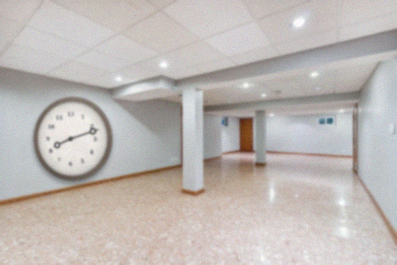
8 h 12 min
